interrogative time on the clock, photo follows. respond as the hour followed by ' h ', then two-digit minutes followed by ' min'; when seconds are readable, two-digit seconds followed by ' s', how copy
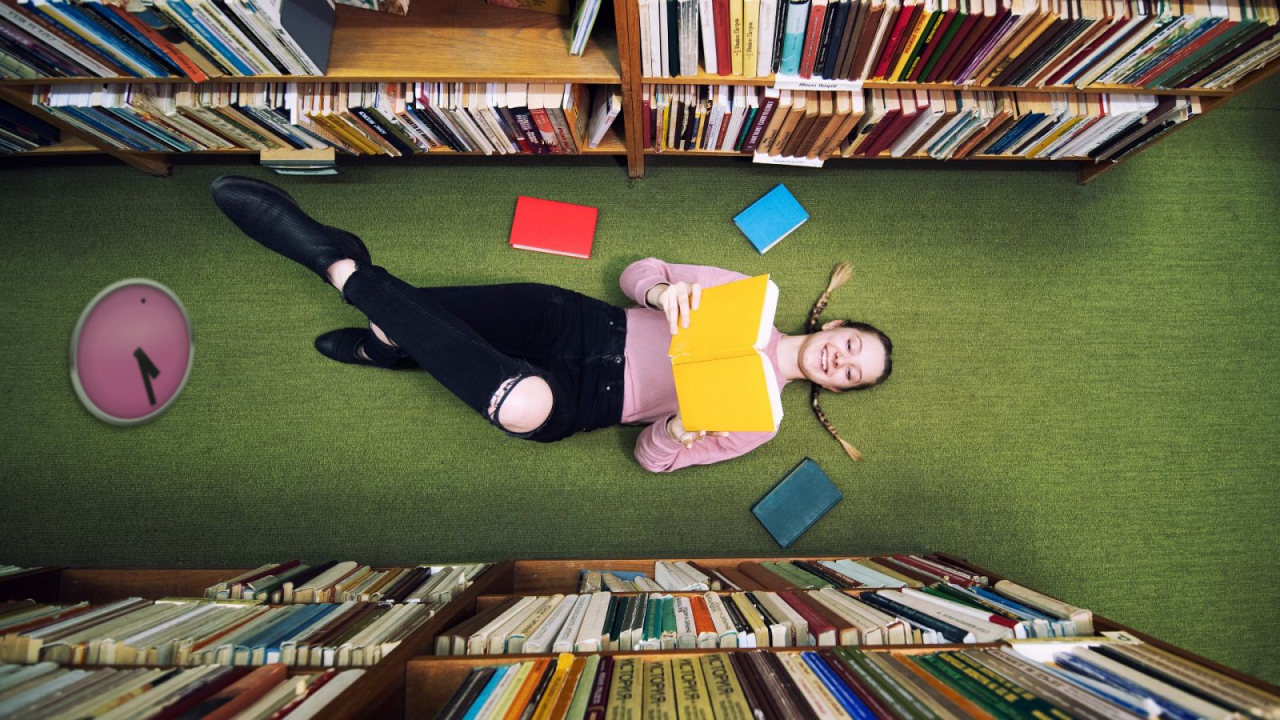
4 h 26 min
